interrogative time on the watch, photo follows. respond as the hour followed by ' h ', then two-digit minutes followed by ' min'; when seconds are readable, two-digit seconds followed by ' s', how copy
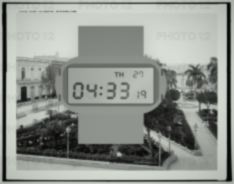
4 h 33 min
